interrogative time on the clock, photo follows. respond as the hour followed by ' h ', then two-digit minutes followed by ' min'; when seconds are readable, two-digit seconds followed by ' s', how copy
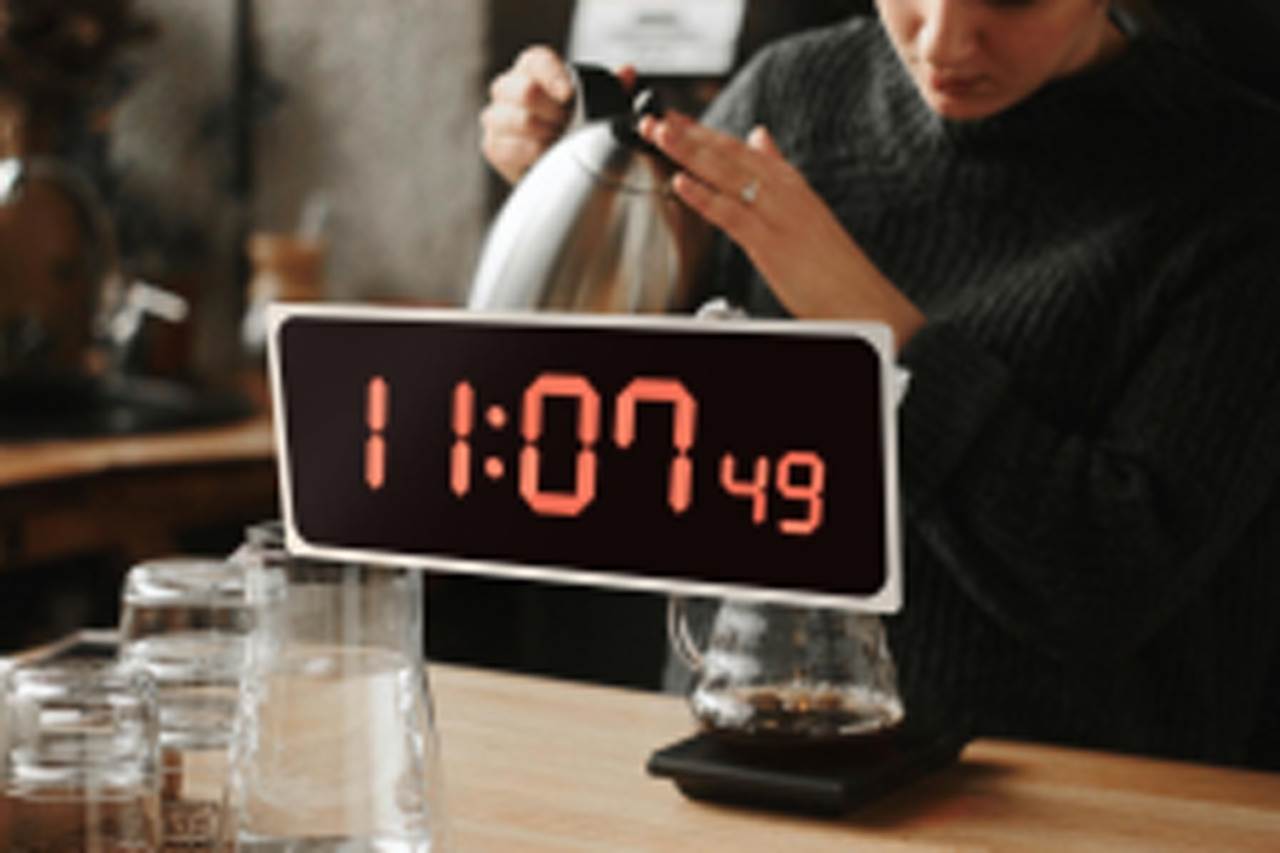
11 h 07 min 49 s
